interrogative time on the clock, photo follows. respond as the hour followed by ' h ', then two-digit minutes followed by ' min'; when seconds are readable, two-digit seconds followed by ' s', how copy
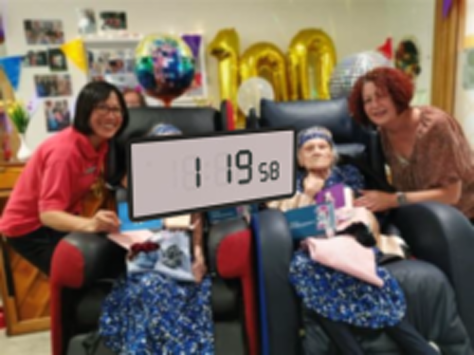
1 h 19 min 58 s
